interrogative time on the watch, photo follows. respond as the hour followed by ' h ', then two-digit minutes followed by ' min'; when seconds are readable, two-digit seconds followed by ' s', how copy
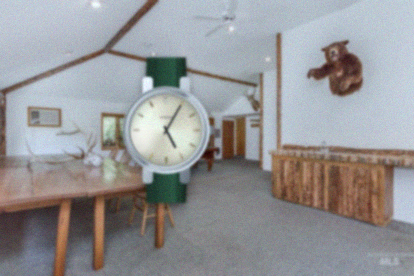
5 h 05 min
